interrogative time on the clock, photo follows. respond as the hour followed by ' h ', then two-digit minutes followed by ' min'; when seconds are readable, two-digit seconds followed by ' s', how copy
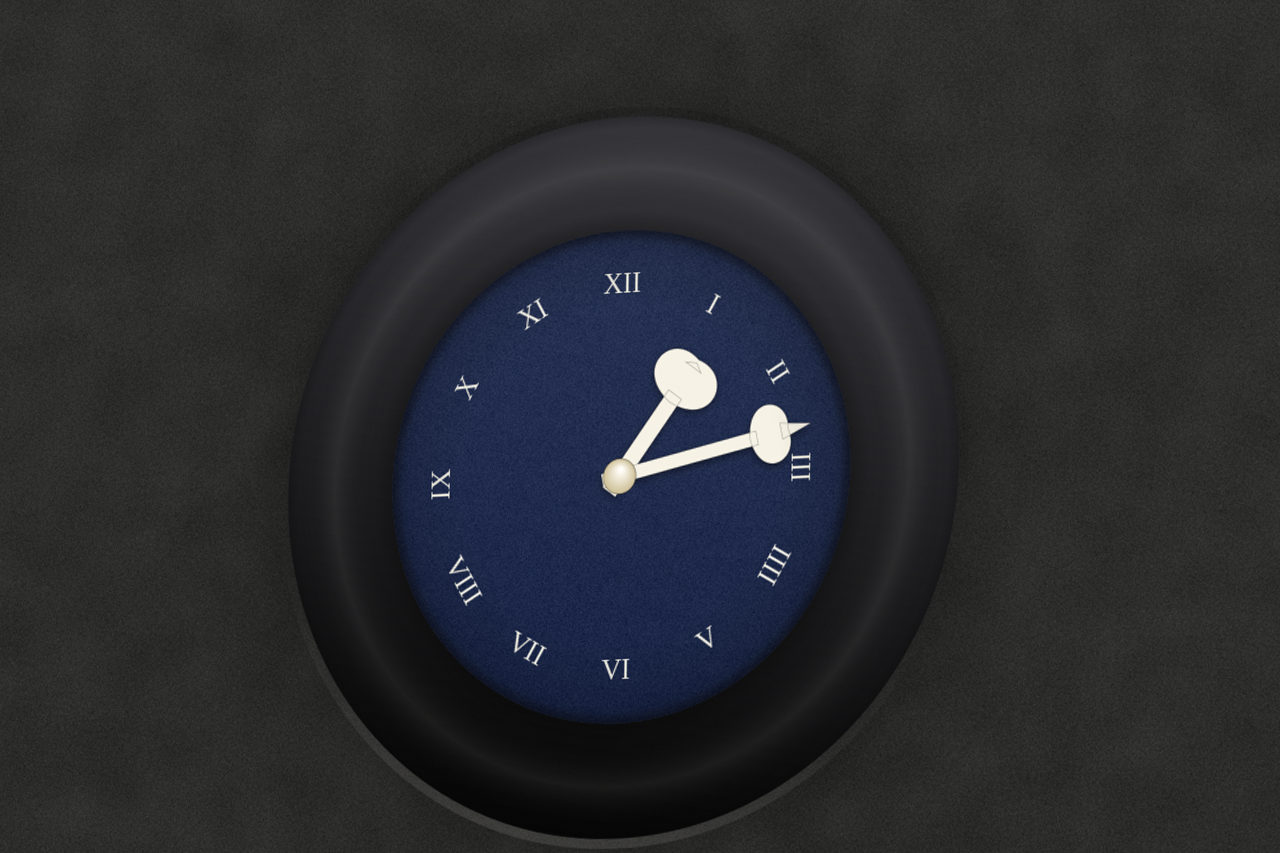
1 h 13 min
